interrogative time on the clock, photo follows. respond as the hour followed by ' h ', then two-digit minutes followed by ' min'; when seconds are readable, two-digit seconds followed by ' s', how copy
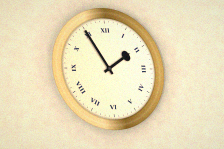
1 h 55 min
